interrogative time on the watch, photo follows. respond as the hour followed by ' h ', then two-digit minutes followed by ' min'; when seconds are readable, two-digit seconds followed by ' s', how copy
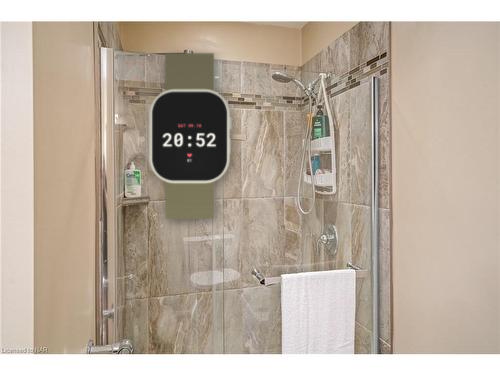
20 h 52 min
